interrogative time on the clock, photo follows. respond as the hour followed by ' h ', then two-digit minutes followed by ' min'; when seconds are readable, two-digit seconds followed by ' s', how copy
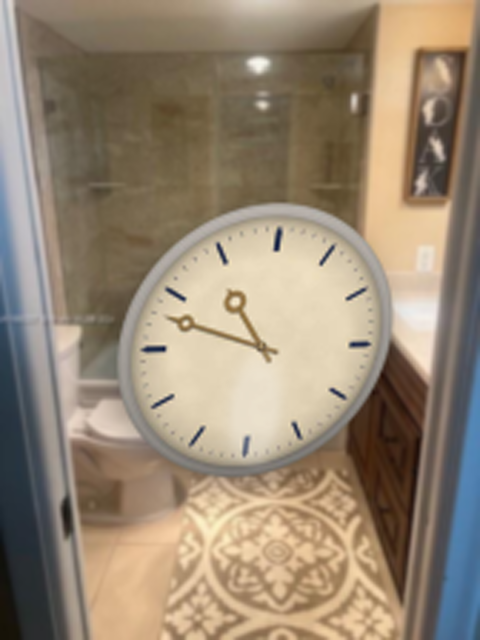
10 h 48 min
